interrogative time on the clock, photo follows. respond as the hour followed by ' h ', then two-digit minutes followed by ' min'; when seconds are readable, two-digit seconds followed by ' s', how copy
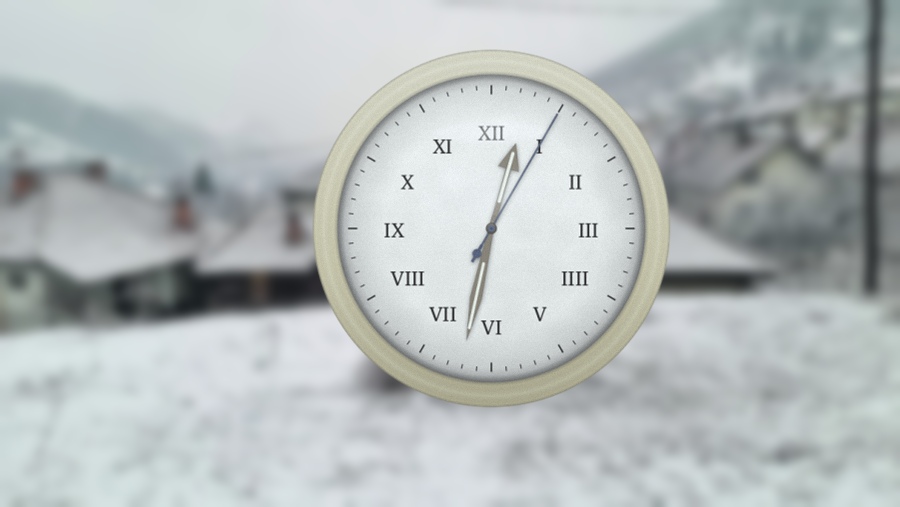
12 h 32 min 05 s
